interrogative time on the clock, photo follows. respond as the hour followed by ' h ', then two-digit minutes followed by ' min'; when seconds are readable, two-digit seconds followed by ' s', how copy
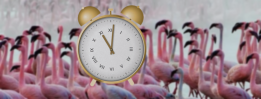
11 h 01 min
